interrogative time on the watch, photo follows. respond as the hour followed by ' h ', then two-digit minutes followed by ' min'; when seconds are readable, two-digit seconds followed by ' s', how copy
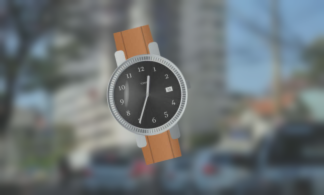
12 h 35 min
